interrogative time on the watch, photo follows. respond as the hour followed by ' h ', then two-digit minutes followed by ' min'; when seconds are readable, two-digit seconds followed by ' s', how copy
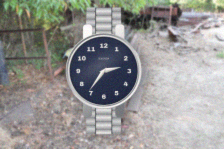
2 h 36 min
